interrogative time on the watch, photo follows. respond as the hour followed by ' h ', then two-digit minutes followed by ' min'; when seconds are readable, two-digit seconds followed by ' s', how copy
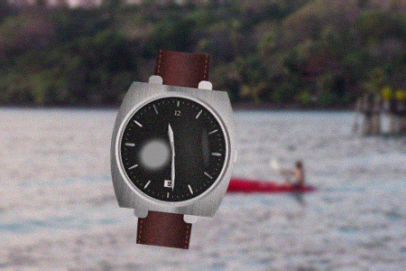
11 h 29 min
